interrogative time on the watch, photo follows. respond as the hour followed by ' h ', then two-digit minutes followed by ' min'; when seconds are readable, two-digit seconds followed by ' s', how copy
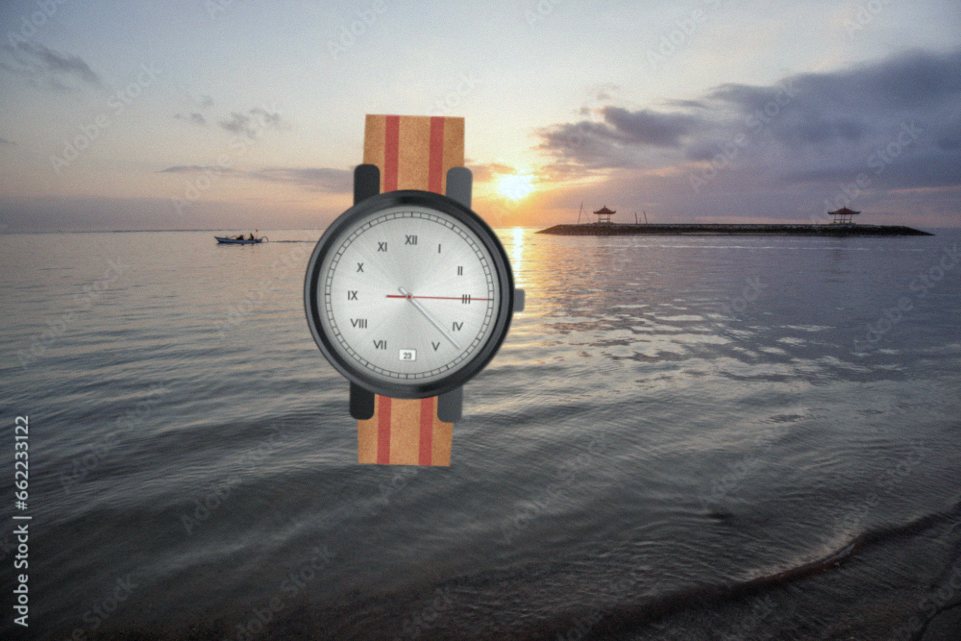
4 h 22 min 15 s
